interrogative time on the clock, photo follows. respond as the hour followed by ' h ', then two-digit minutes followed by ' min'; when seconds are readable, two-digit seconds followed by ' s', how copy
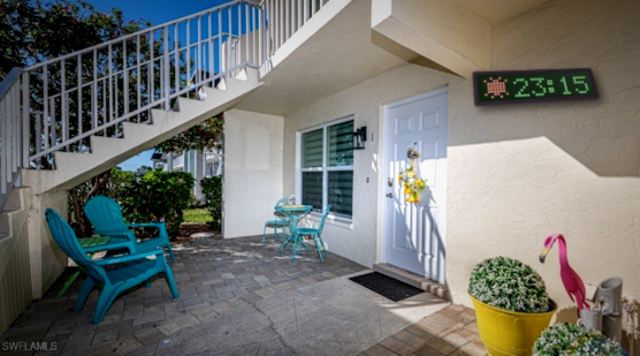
23 h 15 min
